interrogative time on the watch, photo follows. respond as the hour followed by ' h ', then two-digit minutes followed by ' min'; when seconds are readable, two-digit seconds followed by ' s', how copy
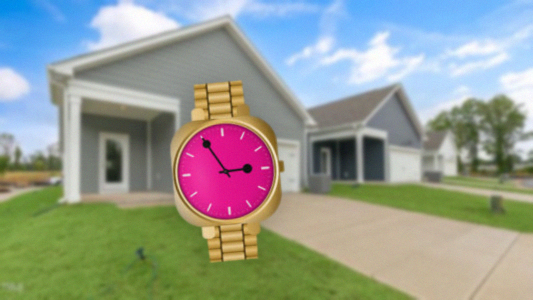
2 h 55 min
